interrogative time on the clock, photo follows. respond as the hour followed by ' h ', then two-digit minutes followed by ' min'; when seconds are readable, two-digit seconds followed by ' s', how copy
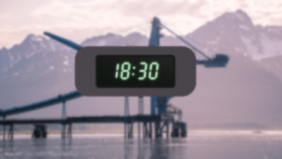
18 h 30 min
